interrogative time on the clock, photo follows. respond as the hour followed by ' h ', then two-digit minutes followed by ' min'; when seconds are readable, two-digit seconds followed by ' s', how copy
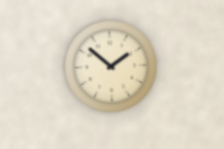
1 h 52 min
